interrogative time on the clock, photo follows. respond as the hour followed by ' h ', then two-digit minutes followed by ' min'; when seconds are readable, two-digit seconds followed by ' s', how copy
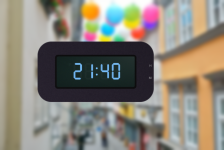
21 h 40 min
